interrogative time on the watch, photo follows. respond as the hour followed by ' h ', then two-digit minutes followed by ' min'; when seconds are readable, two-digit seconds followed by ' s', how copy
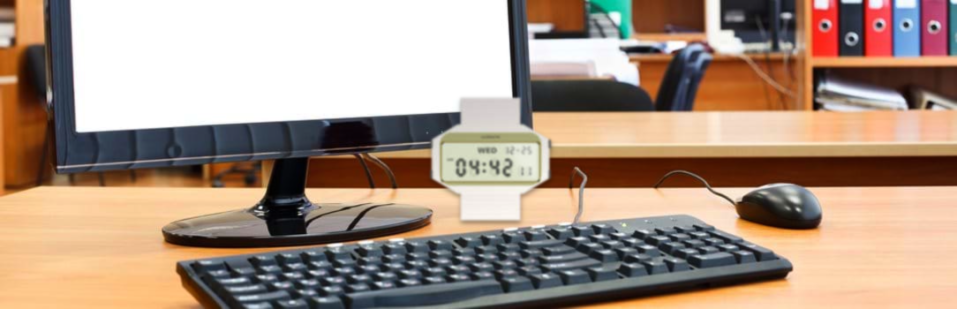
4 h 42 min
